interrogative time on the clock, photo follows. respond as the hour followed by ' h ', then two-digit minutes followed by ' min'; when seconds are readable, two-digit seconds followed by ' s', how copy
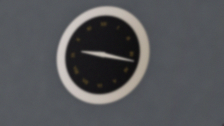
9 h 17 min
